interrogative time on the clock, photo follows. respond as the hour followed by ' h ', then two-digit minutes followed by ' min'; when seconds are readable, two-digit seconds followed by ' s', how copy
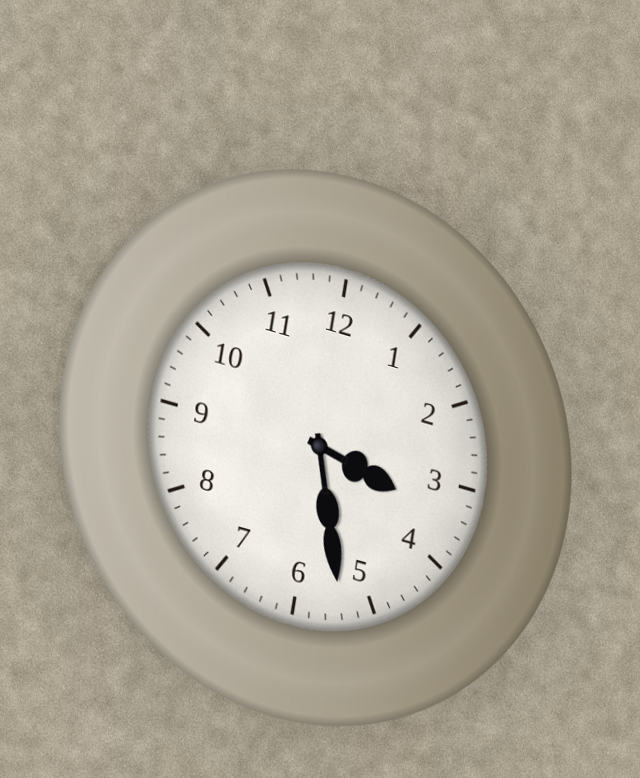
3 h 27 min
